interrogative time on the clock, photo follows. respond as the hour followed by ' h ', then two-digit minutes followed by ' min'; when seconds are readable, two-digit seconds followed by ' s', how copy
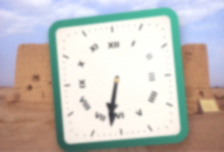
6 h 32 min
